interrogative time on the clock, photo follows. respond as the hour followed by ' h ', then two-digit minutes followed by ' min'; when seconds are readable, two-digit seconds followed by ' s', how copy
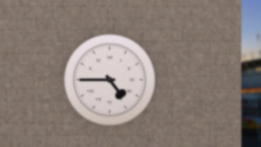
4 h 45 min
